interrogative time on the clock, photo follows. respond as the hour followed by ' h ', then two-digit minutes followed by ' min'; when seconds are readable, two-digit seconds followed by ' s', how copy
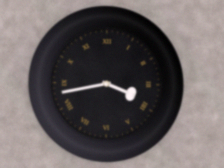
3 h 43 min
